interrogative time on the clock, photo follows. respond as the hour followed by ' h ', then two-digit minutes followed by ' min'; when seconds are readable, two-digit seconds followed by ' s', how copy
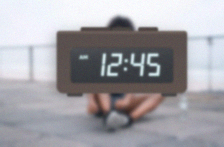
12 h 45 min
